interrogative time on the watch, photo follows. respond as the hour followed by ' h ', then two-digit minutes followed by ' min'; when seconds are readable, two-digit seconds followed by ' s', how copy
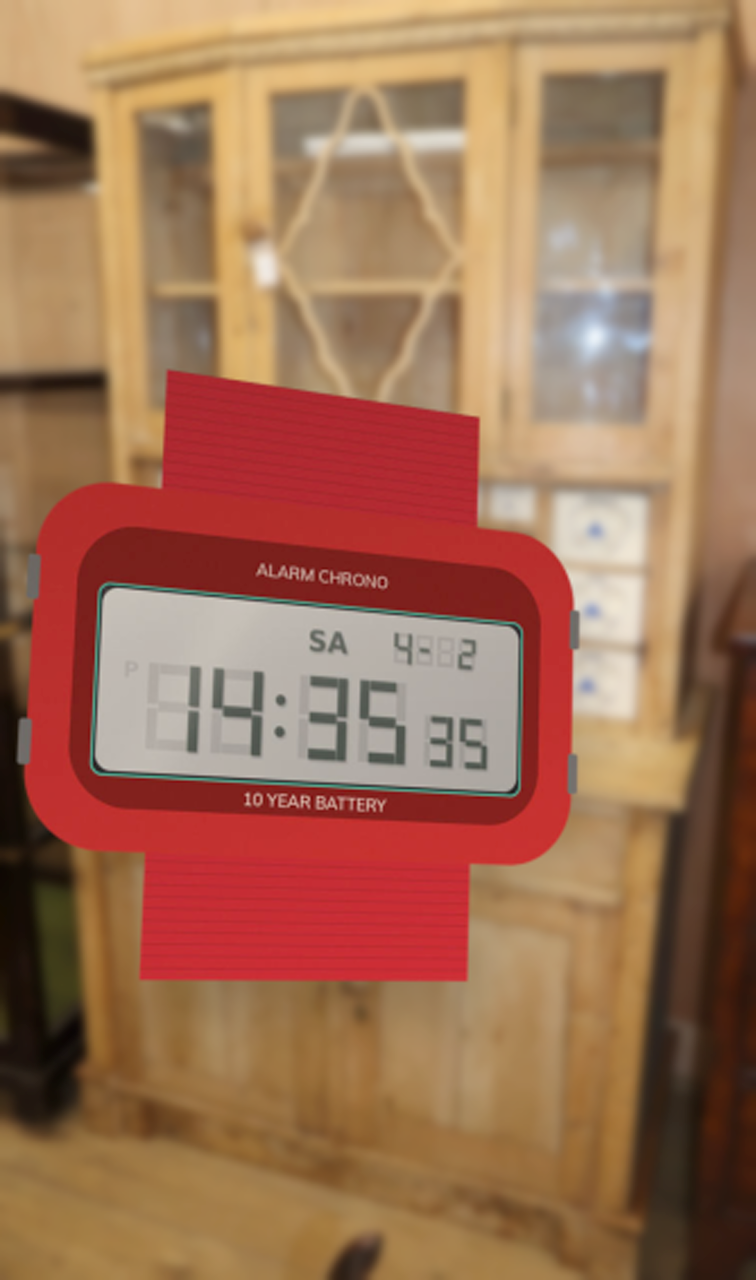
14 h 35 min 35 s
